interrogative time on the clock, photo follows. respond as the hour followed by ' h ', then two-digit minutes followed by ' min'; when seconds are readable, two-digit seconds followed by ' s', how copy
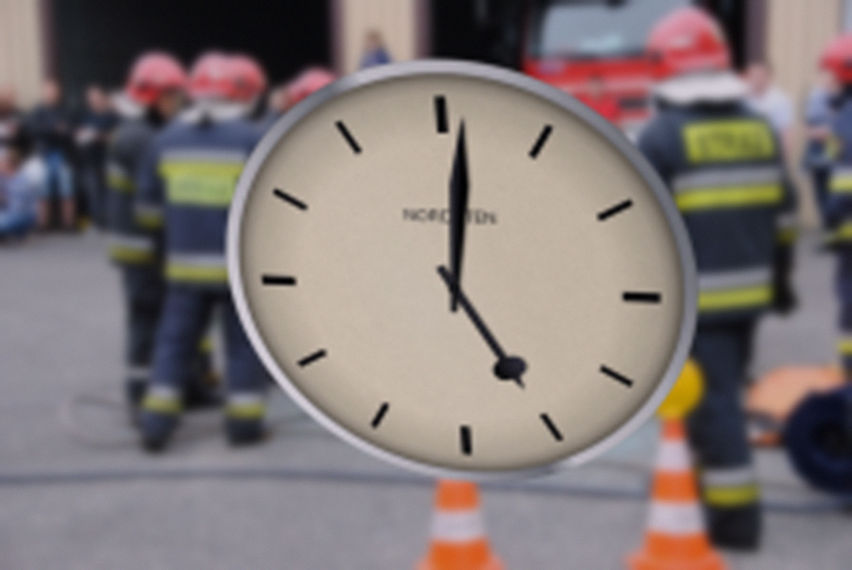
5 h 01 min
